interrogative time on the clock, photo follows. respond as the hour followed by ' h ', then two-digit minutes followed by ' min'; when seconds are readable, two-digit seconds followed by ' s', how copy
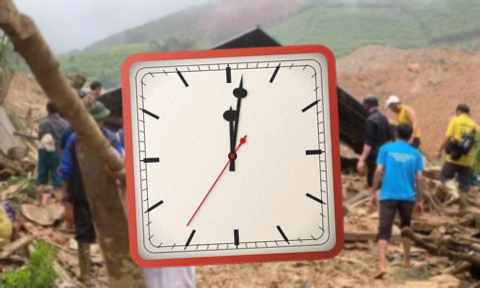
12 h 01 min 36 s
